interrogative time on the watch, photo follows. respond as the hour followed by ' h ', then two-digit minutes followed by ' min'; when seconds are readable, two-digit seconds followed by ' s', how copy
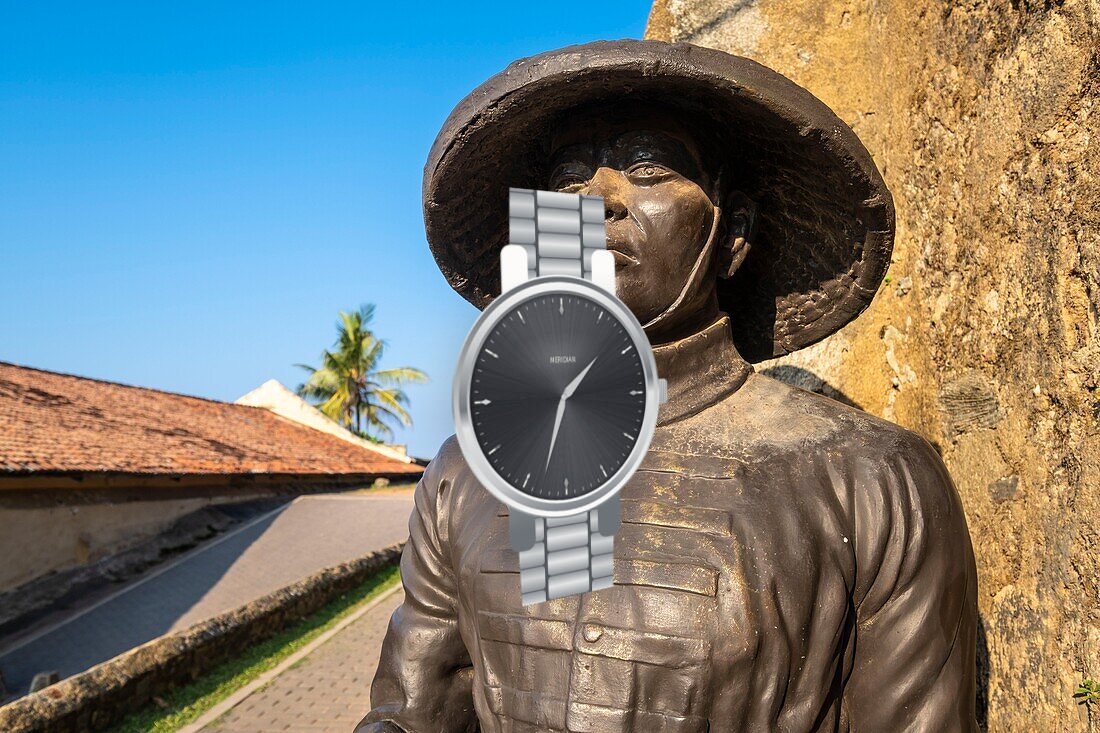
1 h 33 min
